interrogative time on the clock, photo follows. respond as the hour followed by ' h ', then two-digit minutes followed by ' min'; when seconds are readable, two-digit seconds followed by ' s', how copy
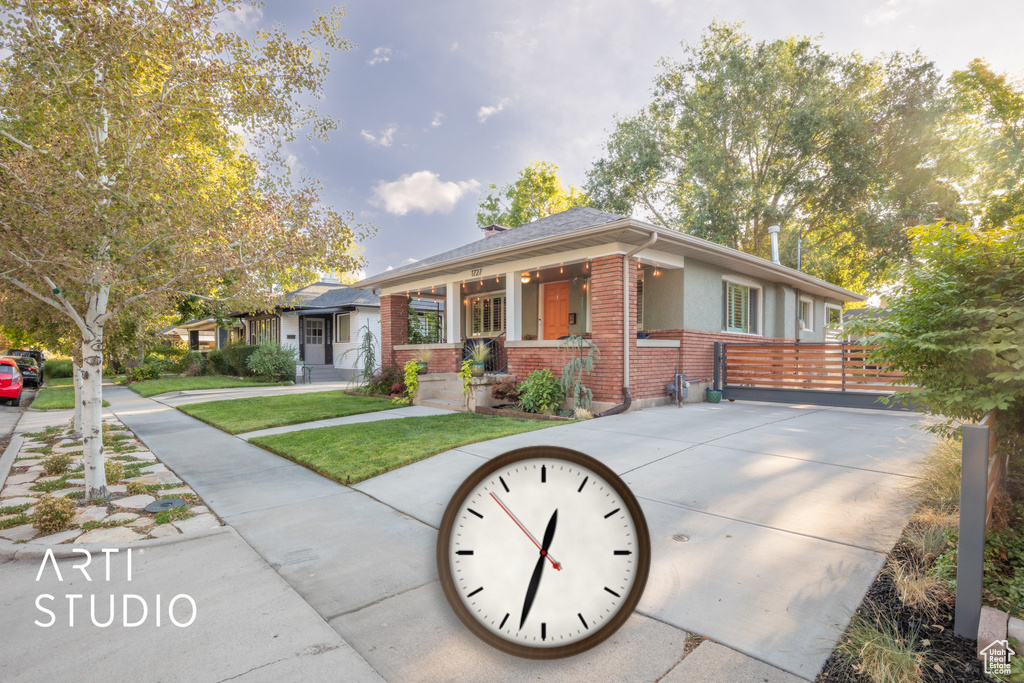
12 h 32 min 53 s
